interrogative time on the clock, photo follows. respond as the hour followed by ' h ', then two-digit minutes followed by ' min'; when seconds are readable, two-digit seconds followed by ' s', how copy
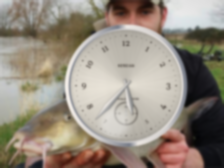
5 h 37 min
